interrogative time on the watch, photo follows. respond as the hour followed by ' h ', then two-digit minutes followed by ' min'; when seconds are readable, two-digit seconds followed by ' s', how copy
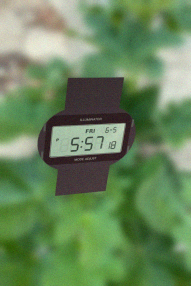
5 h 57 min 18 s
